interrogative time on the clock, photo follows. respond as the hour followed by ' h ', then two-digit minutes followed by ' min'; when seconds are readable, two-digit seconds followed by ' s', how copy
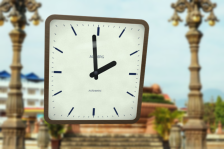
1 h 59 min
